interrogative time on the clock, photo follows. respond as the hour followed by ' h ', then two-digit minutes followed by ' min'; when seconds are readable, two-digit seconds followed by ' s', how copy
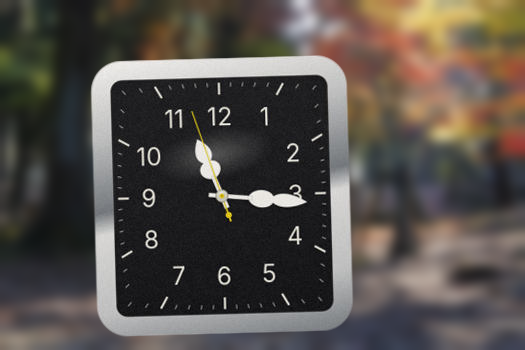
11 h 15 min 57 s
